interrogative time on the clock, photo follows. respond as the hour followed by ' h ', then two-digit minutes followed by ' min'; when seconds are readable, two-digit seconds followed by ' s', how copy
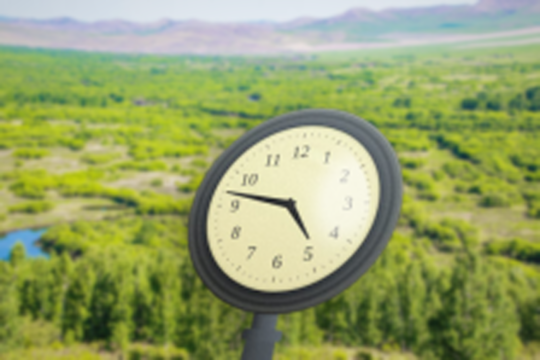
4 h 47 min
